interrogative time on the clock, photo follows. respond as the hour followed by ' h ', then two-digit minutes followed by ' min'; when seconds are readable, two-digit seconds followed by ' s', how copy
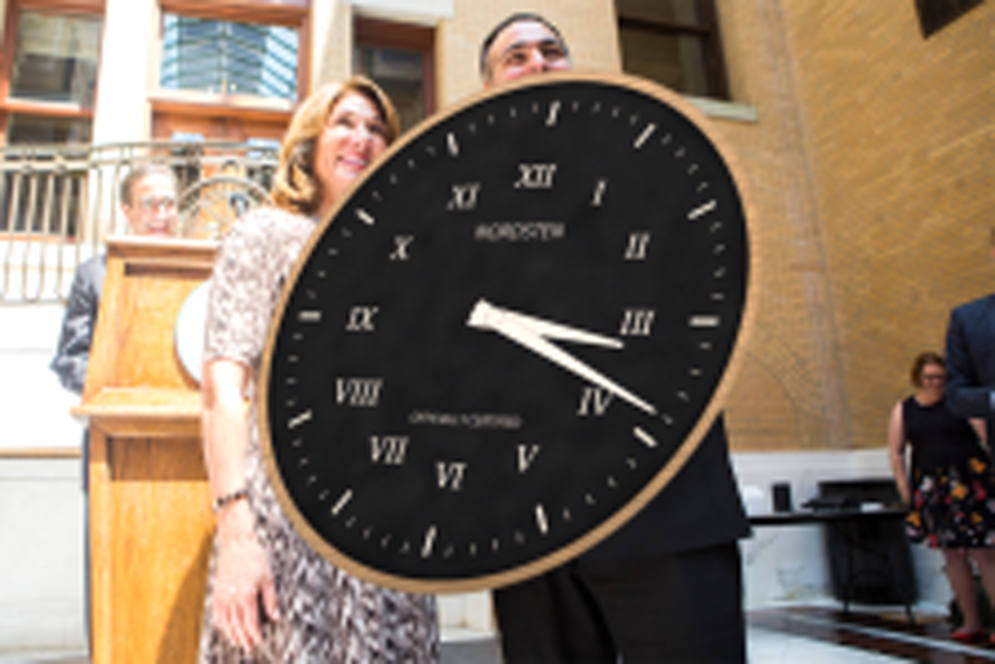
3 h 19 min
